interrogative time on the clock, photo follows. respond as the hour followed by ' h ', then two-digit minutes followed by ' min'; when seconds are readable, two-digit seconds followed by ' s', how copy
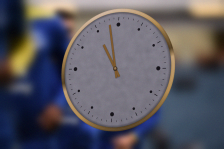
10 h 58 min
